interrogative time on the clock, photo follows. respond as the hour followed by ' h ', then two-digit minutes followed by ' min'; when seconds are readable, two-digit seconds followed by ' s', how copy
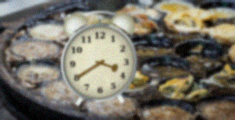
3 h 40 min
